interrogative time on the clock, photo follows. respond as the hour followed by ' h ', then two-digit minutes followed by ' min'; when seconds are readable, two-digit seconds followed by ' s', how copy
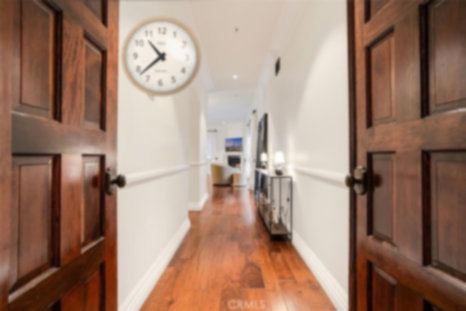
10 h 38 min
